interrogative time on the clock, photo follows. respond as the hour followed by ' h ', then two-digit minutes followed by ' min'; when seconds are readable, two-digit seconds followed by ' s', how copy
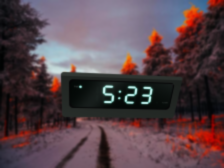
5 h 23 min
